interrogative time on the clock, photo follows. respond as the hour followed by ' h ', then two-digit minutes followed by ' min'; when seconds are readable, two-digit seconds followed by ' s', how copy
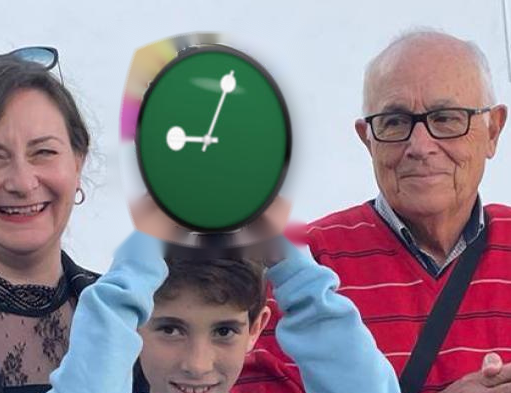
9 h 04 min
